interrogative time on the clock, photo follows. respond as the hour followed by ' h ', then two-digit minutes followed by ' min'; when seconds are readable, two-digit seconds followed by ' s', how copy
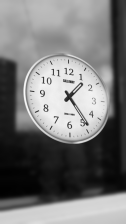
1 h 24 min
